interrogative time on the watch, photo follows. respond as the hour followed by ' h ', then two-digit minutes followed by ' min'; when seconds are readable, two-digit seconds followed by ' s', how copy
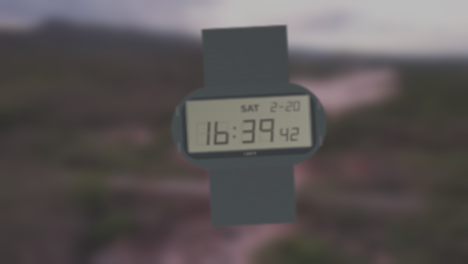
16 h 39 min 42 s
